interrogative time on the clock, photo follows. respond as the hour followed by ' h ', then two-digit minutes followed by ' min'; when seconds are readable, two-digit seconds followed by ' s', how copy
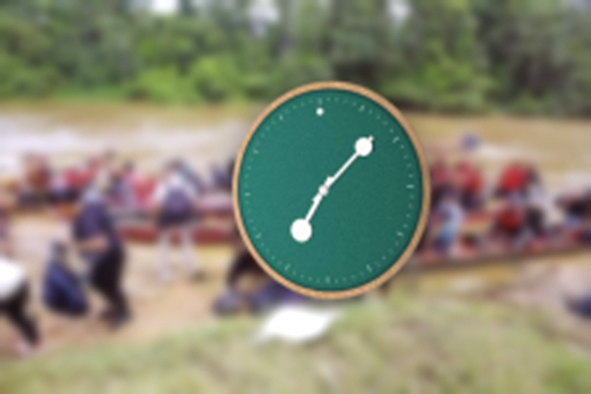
7 h 08 min
